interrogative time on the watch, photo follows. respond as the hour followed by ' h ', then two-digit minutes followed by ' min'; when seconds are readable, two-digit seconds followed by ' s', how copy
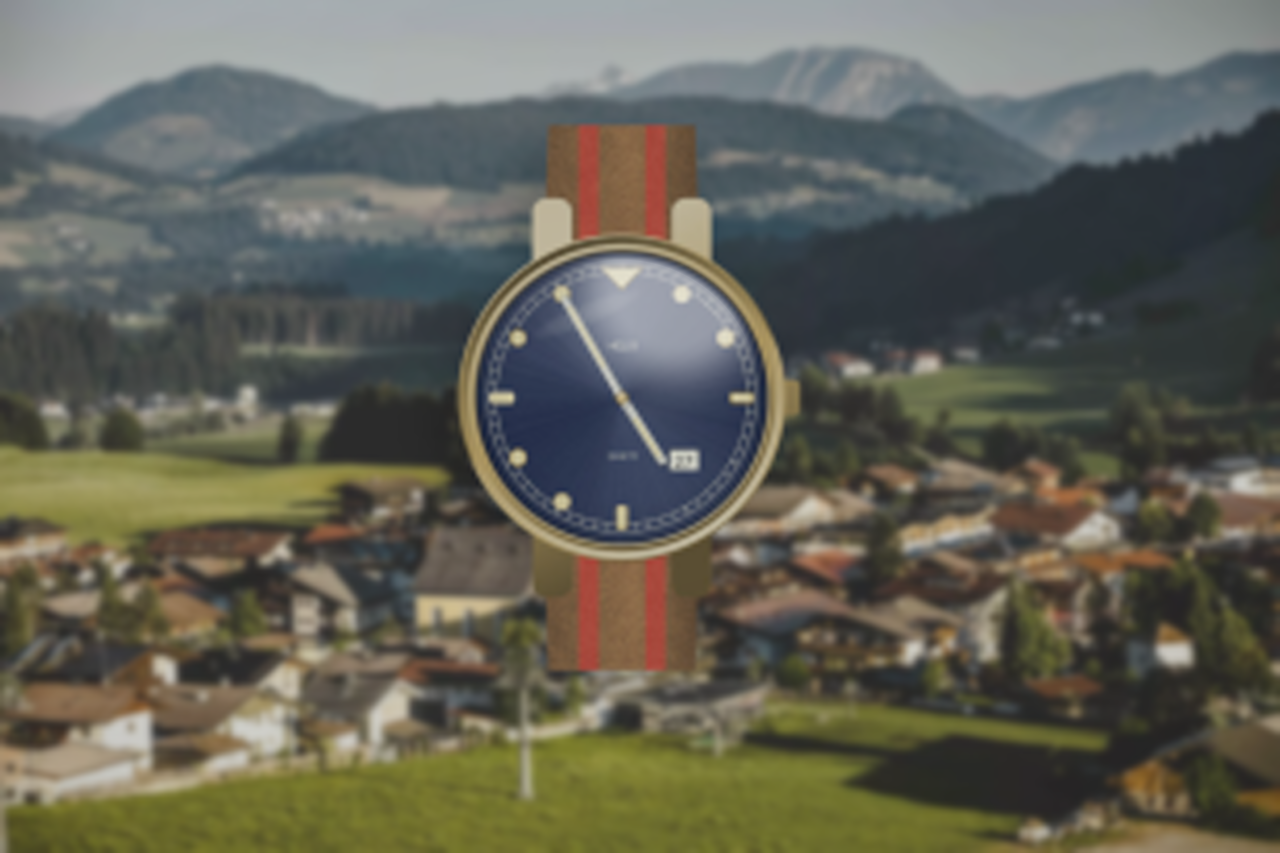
4 h 55 min
